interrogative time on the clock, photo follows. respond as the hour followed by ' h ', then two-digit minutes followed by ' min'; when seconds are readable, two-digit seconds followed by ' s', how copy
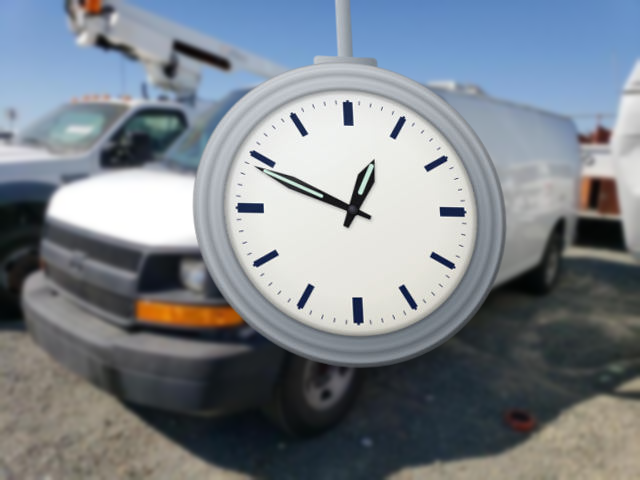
12 h 49 min
